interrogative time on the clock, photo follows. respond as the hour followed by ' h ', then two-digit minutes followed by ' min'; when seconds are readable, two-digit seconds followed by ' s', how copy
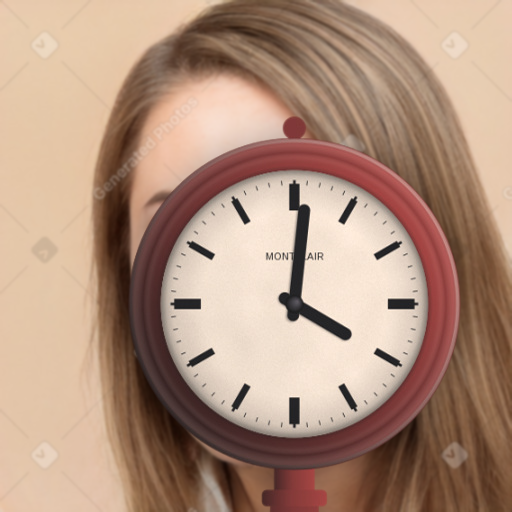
4 h 01 min
